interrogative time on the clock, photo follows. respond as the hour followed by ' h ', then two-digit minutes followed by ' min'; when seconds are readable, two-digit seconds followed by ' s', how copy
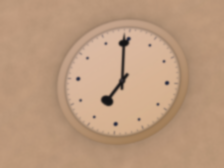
6 h 59 min
